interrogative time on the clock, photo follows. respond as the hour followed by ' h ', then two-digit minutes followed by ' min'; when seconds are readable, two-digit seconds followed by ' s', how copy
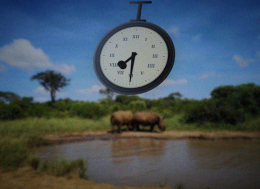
7 h 30 min
